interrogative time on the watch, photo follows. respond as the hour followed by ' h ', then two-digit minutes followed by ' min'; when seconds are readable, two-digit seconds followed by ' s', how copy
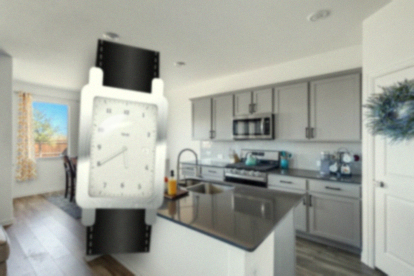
5 h 40 min
